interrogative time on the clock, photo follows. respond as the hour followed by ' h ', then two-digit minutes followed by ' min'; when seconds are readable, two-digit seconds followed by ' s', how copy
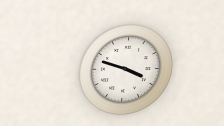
3 h 48 min
